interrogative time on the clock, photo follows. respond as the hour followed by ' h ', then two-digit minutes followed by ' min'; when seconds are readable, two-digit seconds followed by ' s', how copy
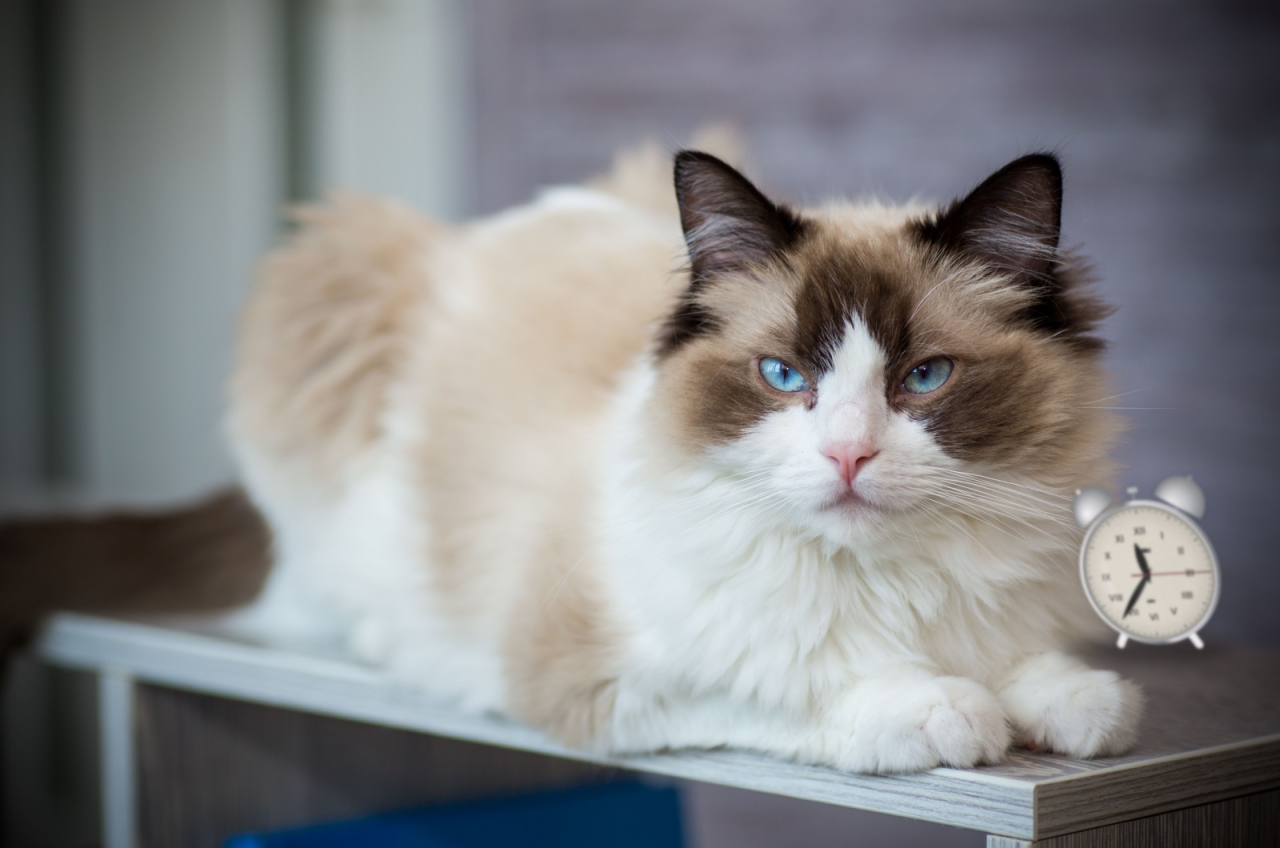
11 h 36 min 15 s
